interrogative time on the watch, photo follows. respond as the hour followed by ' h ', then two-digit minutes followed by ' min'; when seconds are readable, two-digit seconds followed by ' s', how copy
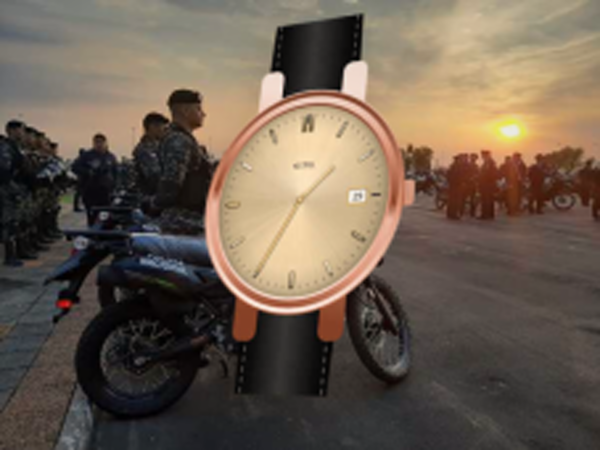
1 h 35 min
